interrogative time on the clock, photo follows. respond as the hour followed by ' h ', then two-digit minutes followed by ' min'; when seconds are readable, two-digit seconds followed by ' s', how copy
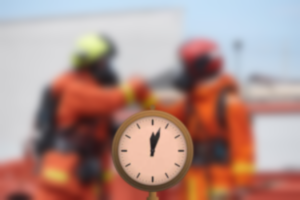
12 h 03 min
